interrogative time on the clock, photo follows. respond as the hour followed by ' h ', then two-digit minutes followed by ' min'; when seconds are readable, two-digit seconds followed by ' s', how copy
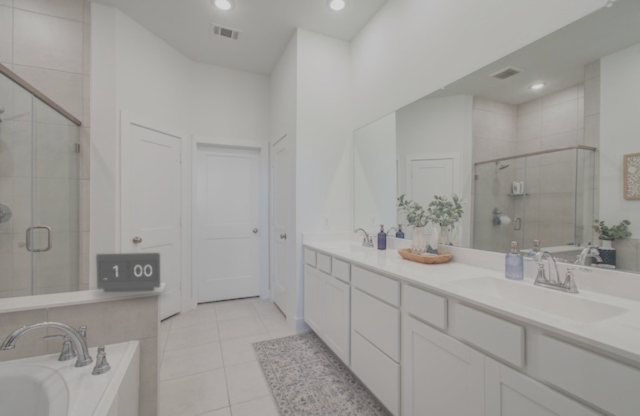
1 h 00 min
